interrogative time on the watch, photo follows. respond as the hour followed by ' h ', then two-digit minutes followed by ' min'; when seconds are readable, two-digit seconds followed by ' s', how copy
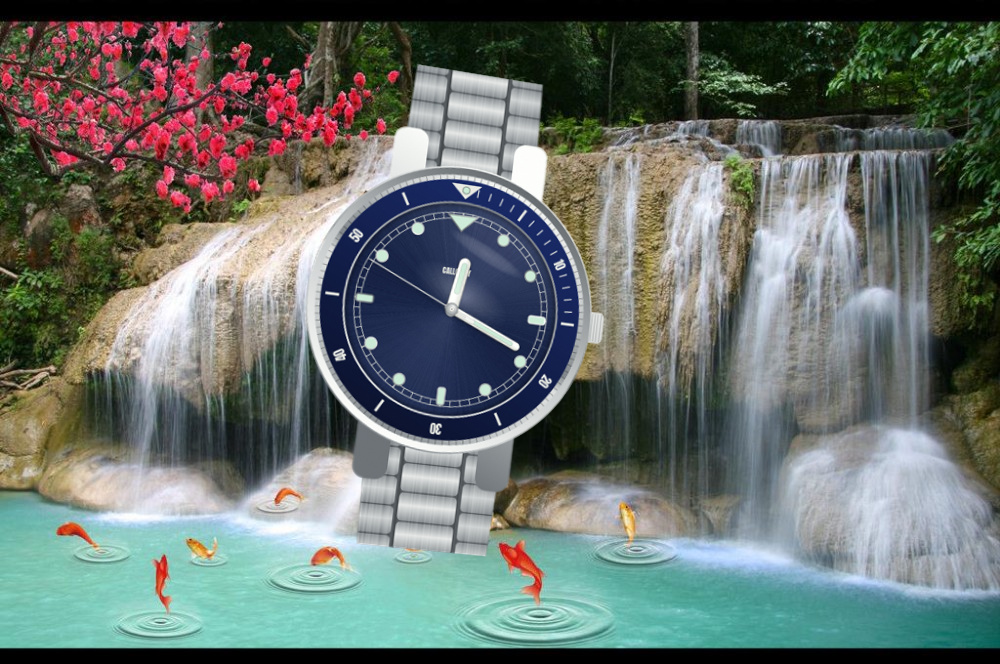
12 h 18 min 49 s
